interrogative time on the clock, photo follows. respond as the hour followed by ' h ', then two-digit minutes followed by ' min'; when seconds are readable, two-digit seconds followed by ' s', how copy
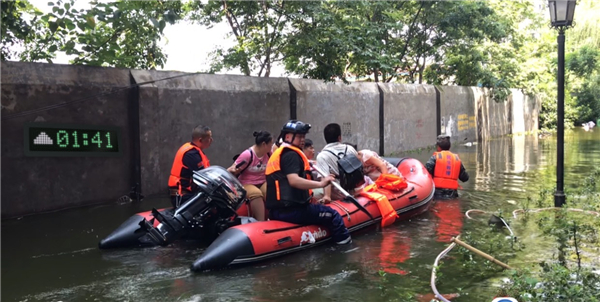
1 h 41 min
